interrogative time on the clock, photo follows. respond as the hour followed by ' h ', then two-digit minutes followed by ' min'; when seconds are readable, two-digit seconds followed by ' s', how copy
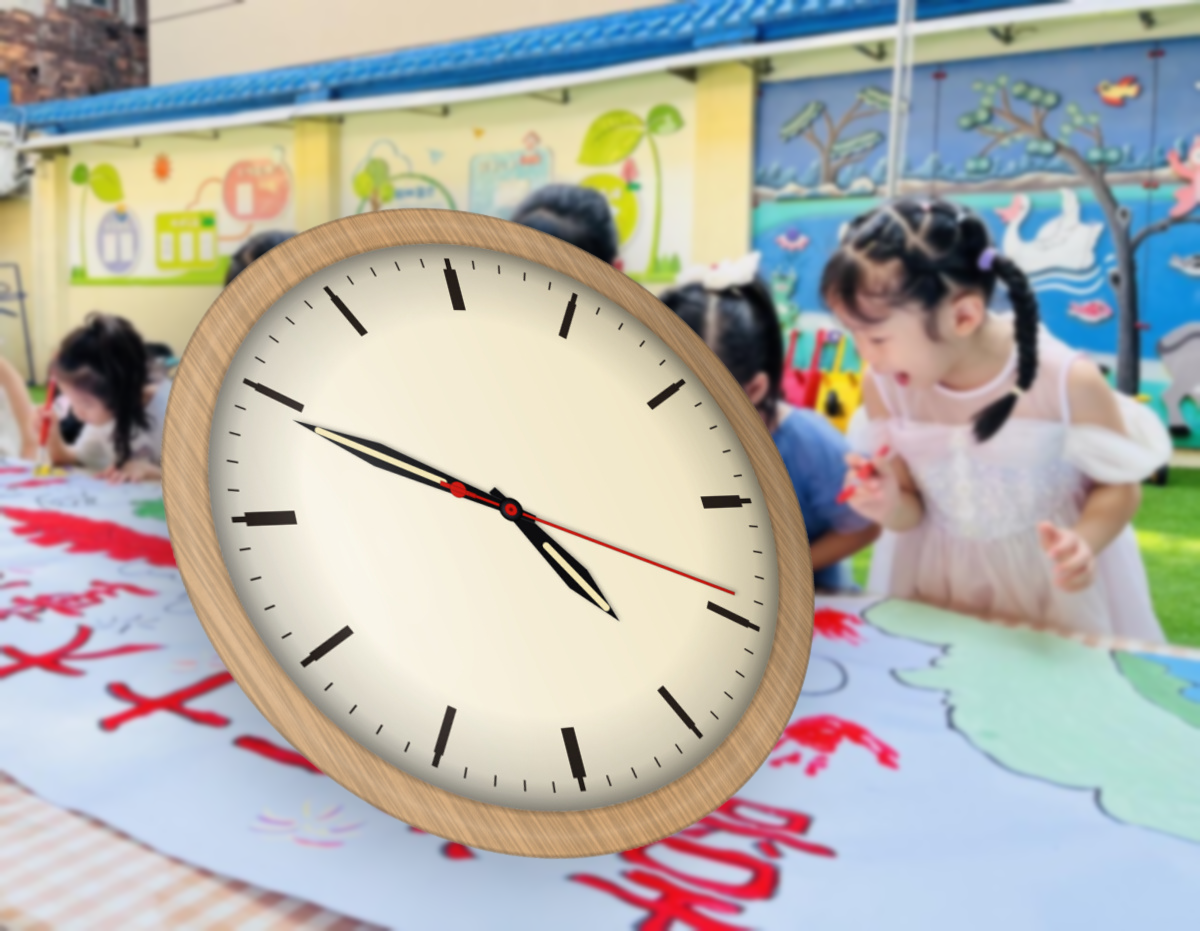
4 h 49 min 19 s
